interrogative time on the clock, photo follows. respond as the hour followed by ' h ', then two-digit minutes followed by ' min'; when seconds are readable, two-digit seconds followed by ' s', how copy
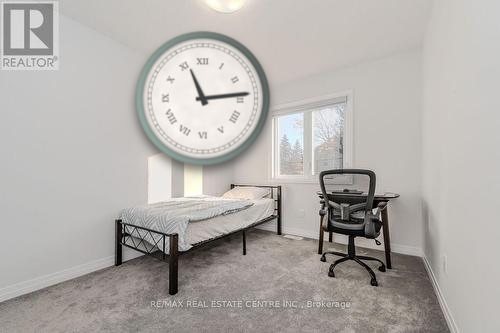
11 h 14 min
